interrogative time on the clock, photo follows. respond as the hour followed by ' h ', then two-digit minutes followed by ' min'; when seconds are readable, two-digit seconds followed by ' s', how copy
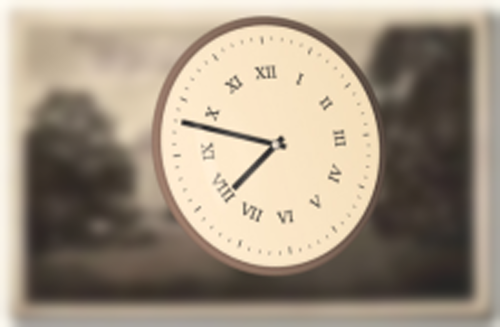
7 h 48 min
